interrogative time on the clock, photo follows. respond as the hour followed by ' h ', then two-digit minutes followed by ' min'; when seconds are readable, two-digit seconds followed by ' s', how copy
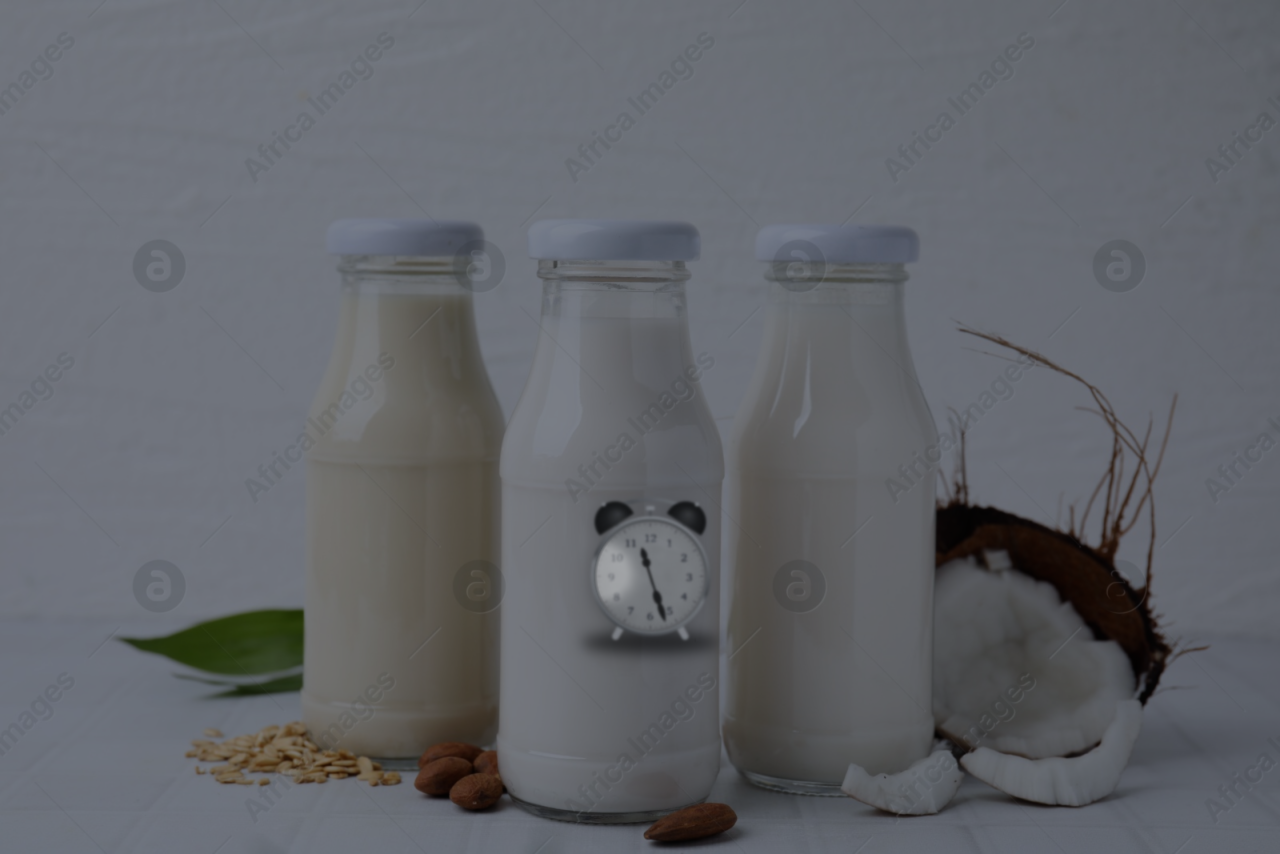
11 h 27 min
